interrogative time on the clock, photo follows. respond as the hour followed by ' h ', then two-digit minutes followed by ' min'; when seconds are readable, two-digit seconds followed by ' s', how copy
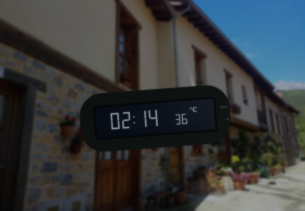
2 h 14 min
